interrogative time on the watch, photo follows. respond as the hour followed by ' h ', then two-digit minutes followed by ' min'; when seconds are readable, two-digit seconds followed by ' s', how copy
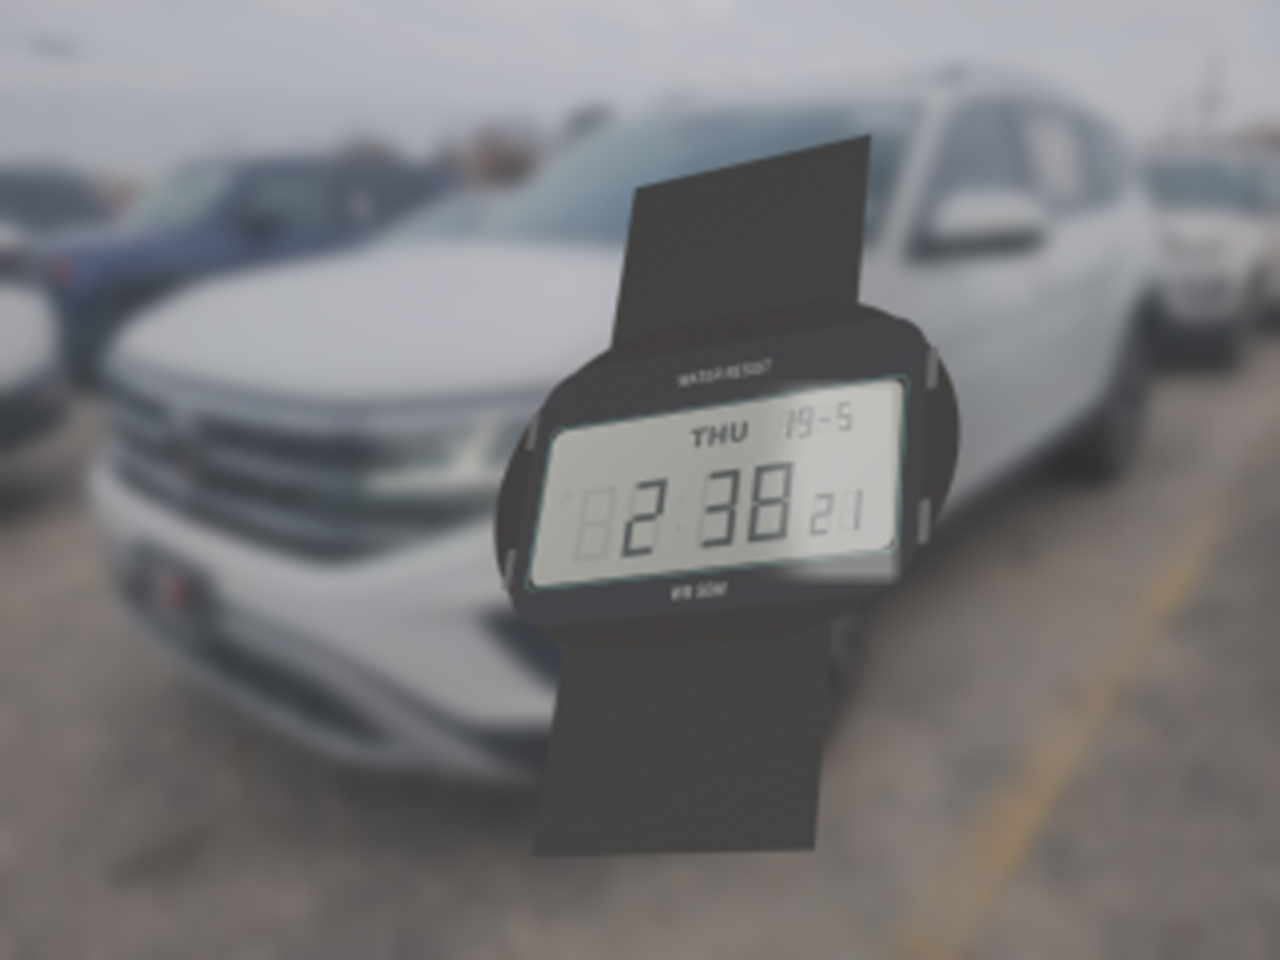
2 h 38 min 21 s
